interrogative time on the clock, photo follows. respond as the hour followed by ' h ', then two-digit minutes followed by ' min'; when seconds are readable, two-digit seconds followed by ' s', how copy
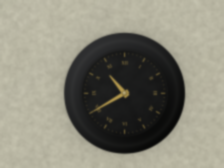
10 h 40 min
